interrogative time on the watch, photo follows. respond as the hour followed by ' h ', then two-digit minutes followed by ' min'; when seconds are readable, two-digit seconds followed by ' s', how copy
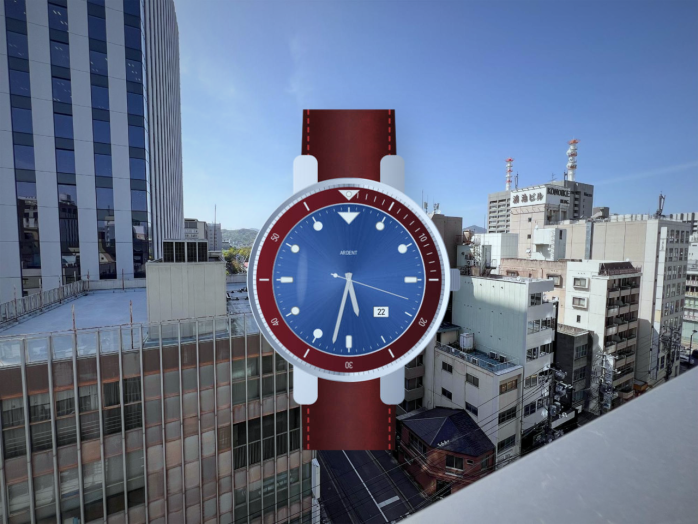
5 h 32 min 18 s
